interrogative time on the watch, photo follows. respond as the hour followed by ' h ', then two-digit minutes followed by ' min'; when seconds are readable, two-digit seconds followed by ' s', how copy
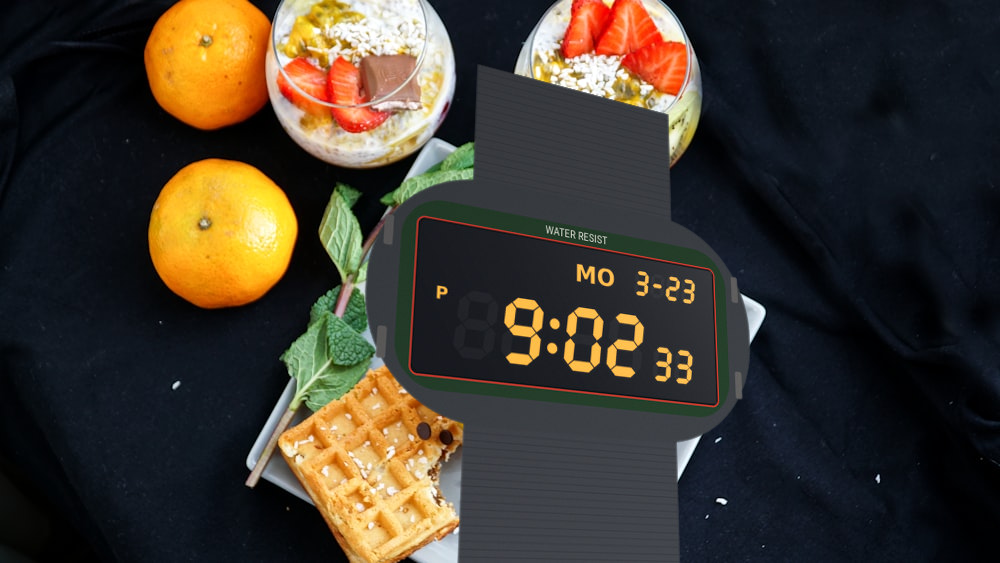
9 h 02 min 33 s
